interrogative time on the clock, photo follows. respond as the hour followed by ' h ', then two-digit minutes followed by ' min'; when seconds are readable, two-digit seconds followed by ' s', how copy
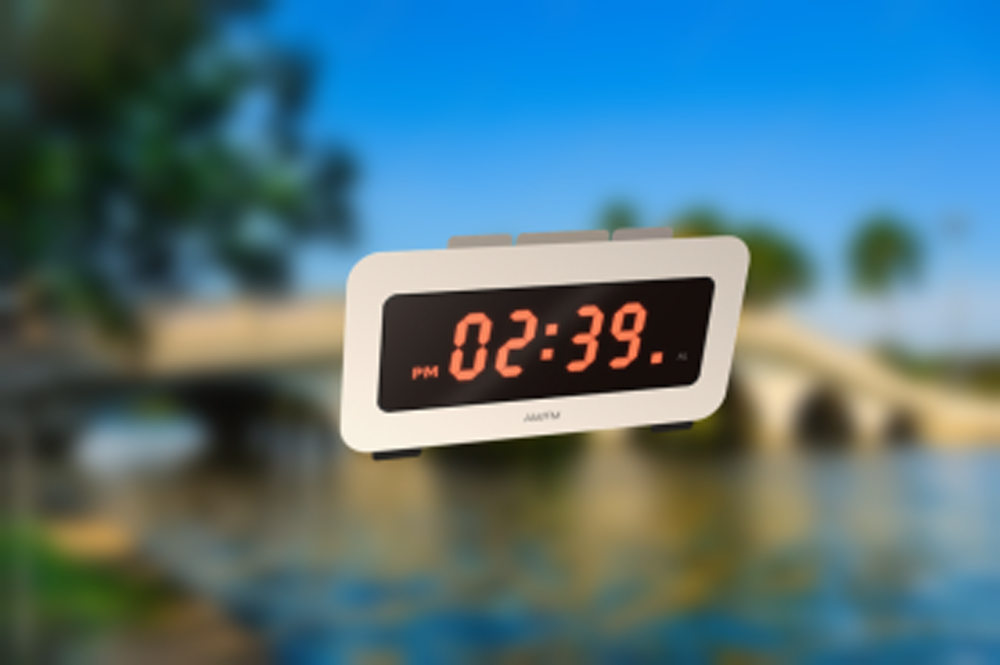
2 h 39 min
